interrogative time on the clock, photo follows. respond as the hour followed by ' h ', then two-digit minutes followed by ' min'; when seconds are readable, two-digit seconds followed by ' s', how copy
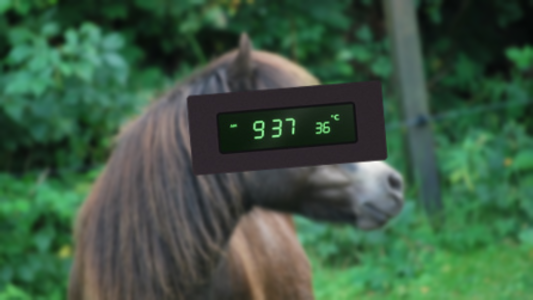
9 h 37 min
